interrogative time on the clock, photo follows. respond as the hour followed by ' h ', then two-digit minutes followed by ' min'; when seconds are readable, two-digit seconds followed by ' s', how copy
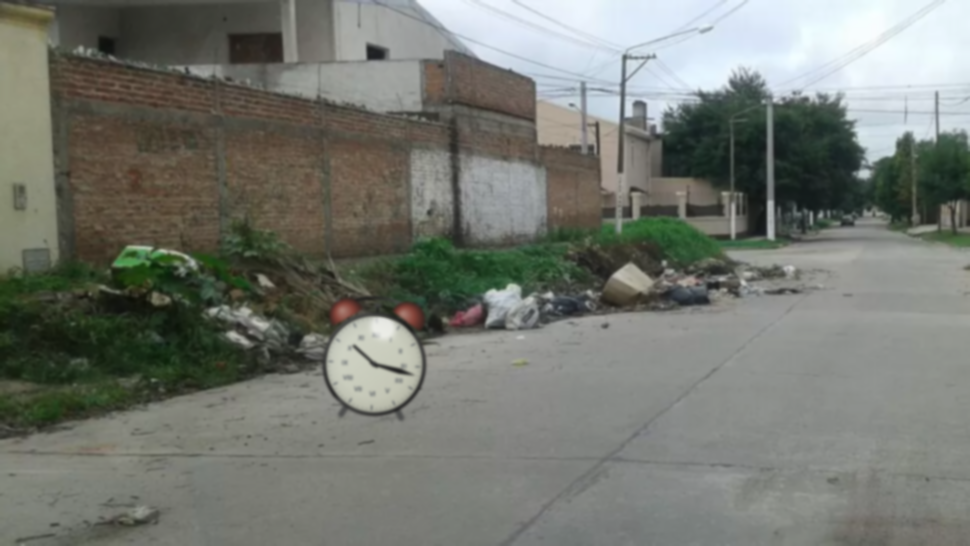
10 h 17 min
